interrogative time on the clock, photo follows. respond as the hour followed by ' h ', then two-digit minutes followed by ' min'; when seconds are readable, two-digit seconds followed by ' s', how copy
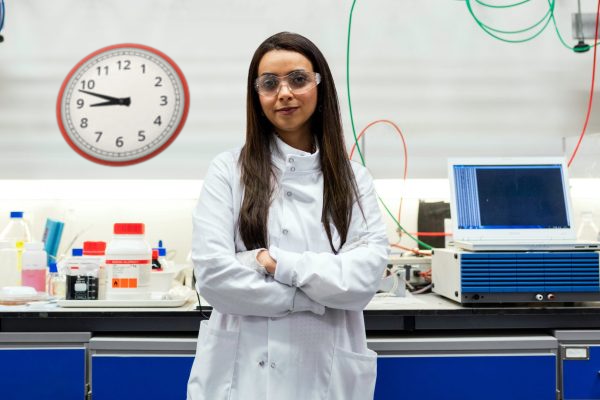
8 h 48 min
